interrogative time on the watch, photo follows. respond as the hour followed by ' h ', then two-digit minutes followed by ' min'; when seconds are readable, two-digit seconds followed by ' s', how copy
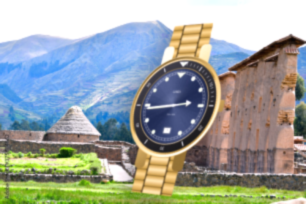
2 h 44 min
